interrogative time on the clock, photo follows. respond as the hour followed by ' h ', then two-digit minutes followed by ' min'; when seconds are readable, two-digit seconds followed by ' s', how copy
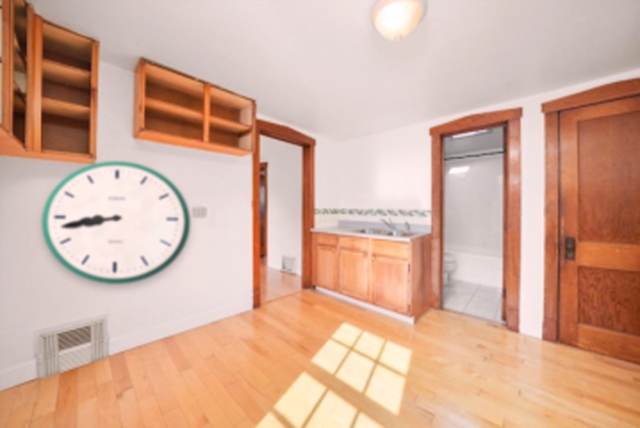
8 h 43 min
